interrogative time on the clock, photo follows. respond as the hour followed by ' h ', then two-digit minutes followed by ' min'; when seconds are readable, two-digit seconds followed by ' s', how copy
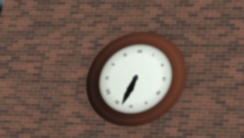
6 h 33 min
